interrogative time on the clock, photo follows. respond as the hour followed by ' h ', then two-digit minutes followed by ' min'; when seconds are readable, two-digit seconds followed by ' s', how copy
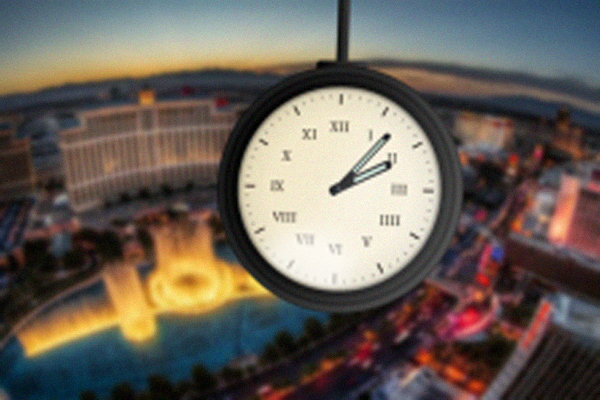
2 h 07 min
